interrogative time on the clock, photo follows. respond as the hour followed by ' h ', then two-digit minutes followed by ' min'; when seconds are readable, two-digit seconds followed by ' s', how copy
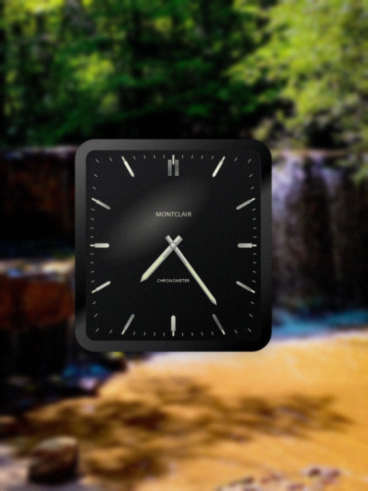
7 h 24 min
